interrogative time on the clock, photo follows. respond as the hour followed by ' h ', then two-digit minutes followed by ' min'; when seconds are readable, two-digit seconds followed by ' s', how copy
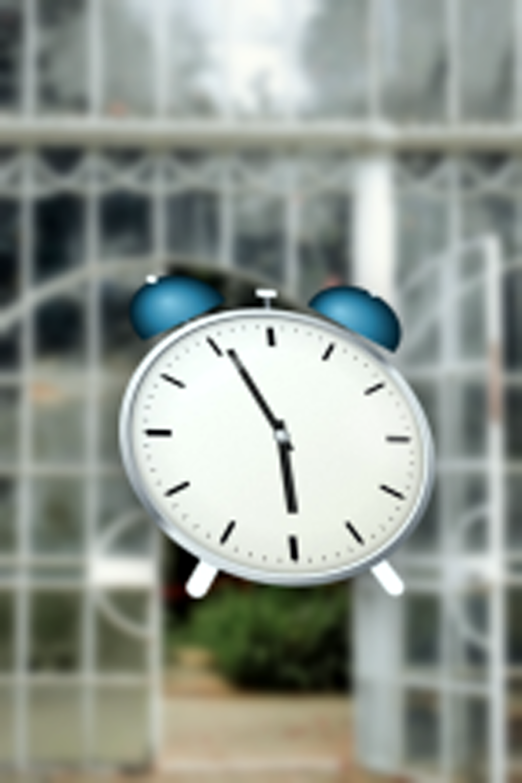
5 h 56 min
